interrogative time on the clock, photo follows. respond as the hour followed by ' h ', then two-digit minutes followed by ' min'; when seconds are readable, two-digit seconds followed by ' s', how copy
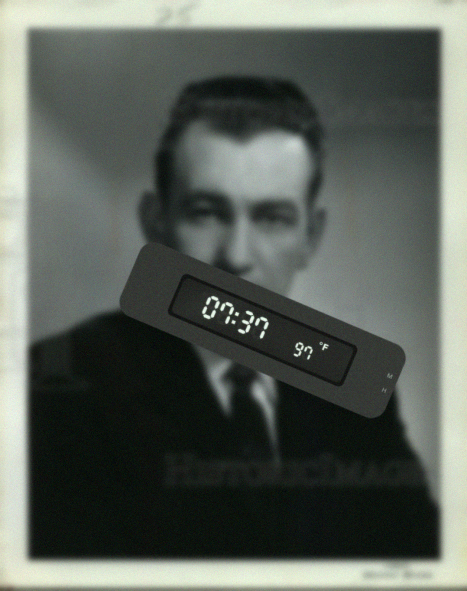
7 h 37 min
